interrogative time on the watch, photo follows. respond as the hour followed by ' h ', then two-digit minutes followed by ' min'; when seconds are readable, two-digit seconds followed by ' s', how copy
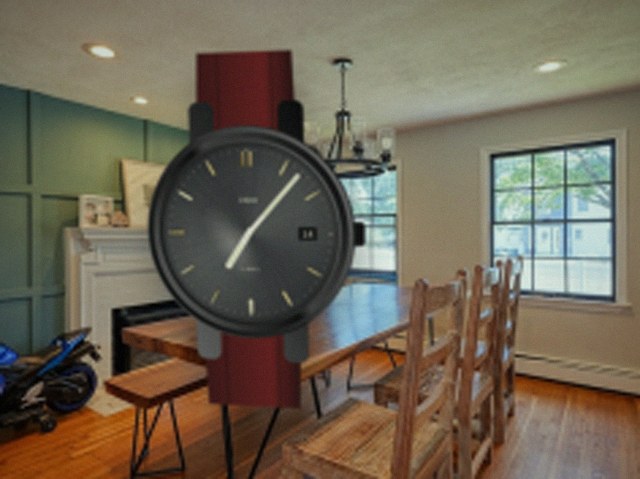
7 h 07 min
